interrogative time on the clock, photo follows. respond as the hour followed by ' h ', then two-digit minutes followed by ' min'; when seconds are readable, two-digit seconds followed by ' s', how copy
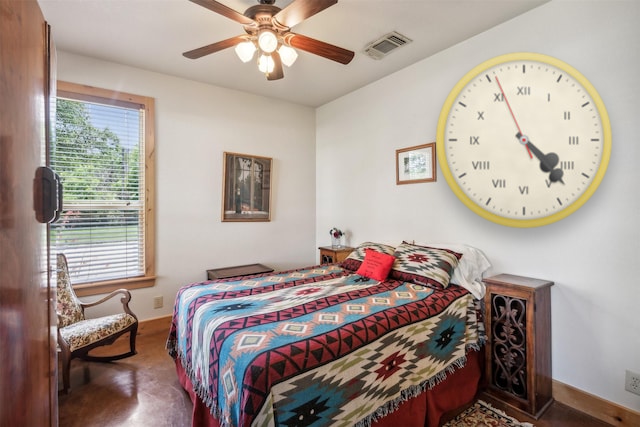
4 h 22 min 56 s
